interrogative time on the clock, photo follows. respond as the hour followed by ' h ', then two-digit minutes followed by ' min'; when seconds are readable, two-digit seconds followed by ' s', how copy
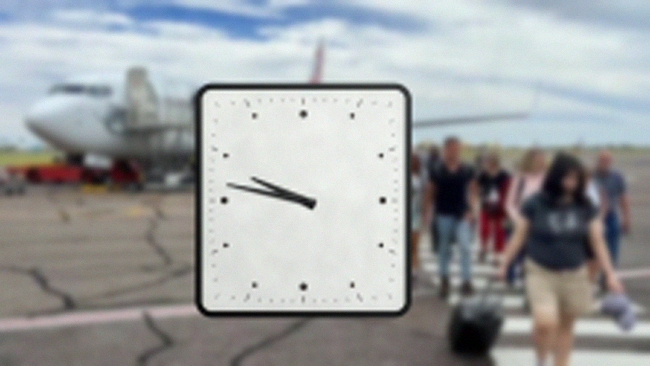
9 h 47 min
